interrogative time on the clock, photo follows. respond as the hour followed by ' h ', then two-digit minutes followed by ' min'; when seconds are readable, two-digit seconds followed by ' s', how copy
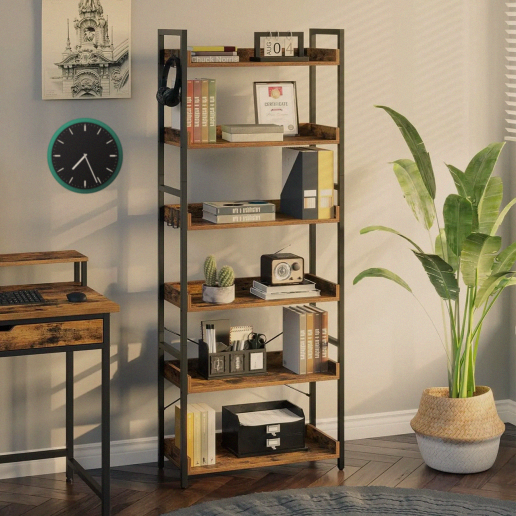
7 h 26 min
